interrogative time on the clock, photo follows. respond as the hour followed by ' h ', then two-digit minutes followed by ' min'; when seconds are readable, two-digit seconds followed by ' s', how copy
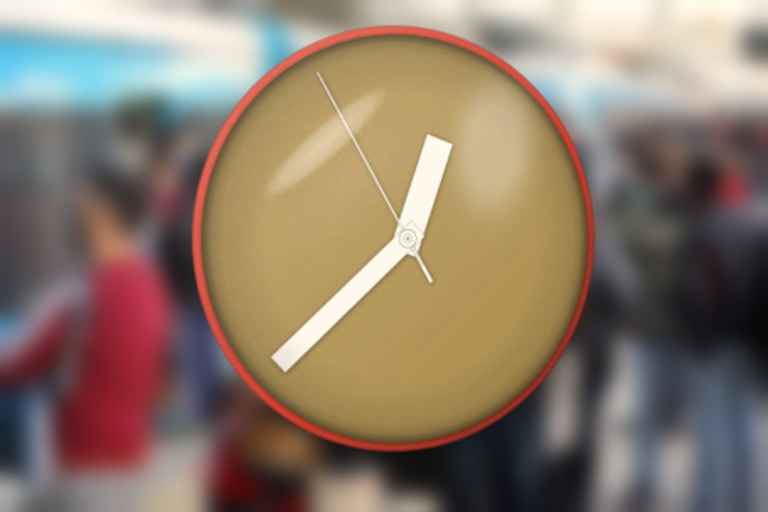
12 h 37 min 55 s
